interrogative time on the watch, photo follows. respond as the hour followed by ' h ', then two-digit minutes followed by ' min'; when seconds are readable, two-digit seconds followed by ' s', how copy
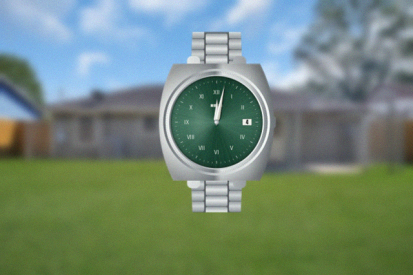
12 h 02 min
